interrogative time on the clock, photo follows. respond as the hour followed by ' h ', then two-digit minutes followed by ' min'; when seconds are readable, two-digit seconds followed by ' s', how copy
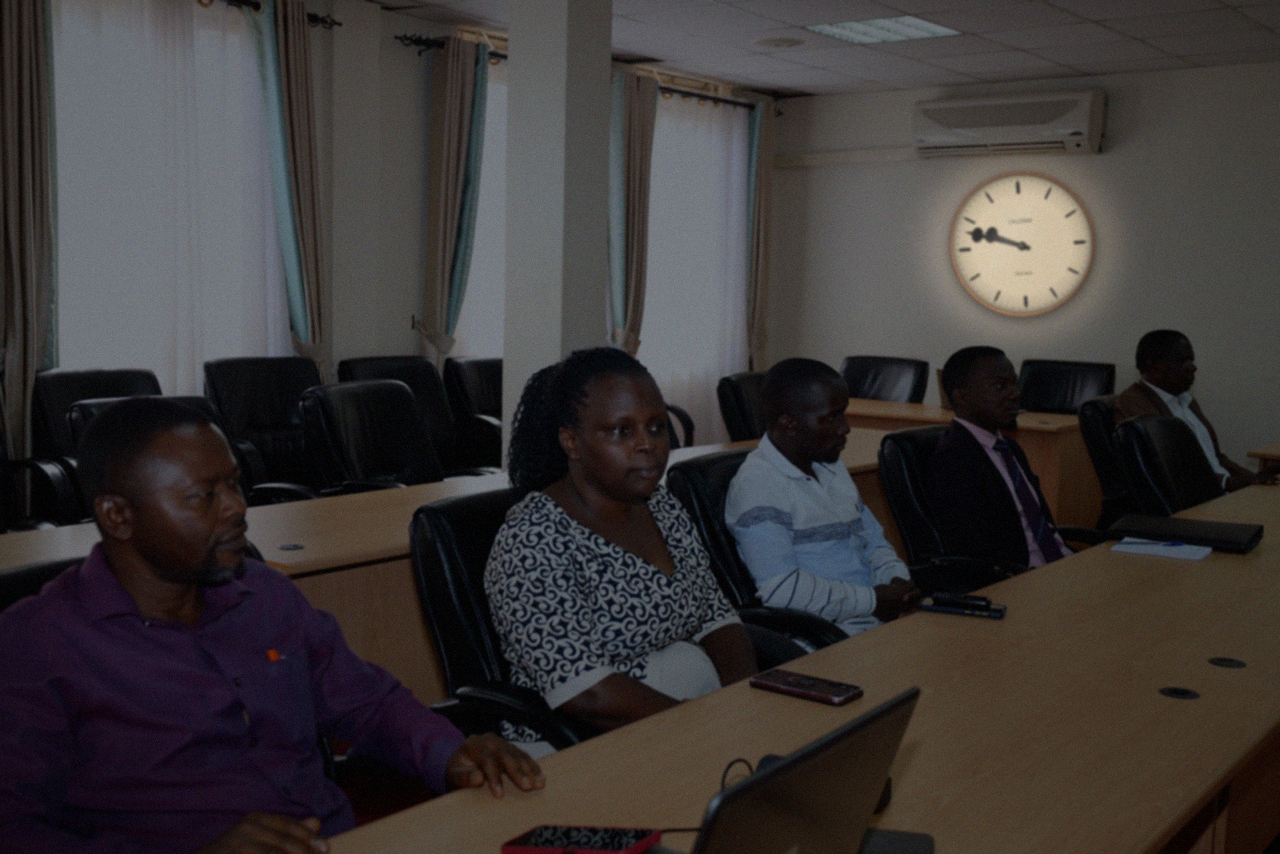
9 h 48 min
